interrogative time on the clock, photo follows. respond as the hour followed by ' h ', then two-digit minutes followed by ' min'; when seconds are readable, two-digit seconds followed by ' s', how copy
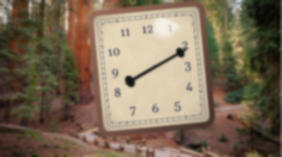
8 h 11 min
